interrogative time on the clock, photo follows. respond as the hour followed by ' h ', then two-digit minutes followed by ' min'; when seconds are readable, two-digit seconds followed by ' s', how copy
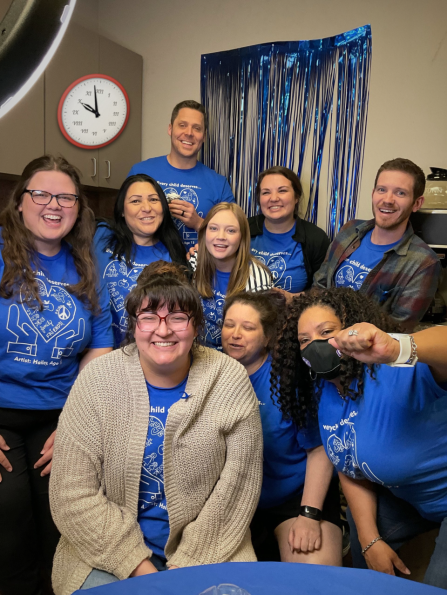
9 h 58 min
